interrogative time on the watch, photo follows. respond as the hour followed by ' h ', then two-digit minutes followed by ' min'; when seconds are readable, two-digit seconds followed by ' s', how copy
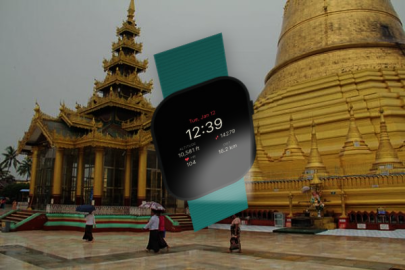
12 h 39 min
